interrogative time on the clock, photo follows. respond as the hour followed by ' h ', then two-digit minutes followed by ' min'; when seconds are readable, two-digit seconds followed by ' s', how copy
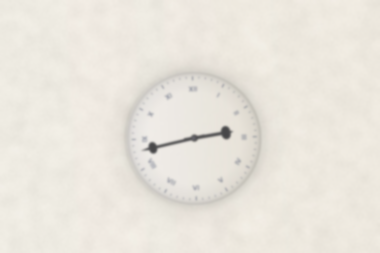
2 h 43 min
